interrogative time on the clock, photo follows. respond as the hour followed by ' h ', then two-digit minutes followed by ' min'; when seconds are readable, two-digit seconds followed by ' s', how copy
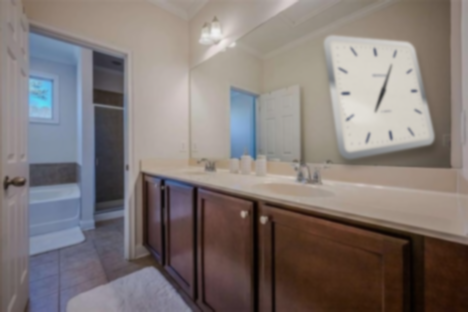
7 h 05 min
